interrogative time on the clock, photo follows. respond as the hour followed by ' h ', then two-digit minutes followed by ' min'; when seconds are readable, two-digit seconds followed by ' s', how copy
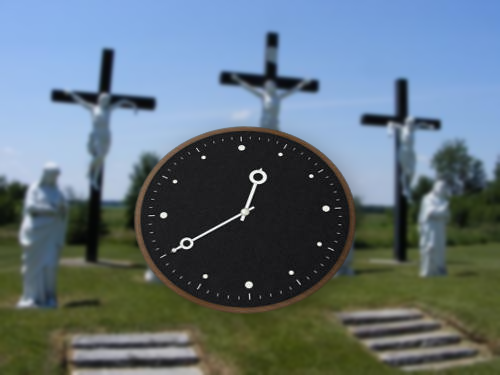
12 h 40 min
